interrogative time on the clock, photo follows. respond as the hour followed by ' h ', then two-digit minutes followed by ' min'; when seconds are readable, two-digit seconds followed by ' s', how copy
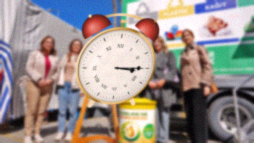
3 h 15 min
